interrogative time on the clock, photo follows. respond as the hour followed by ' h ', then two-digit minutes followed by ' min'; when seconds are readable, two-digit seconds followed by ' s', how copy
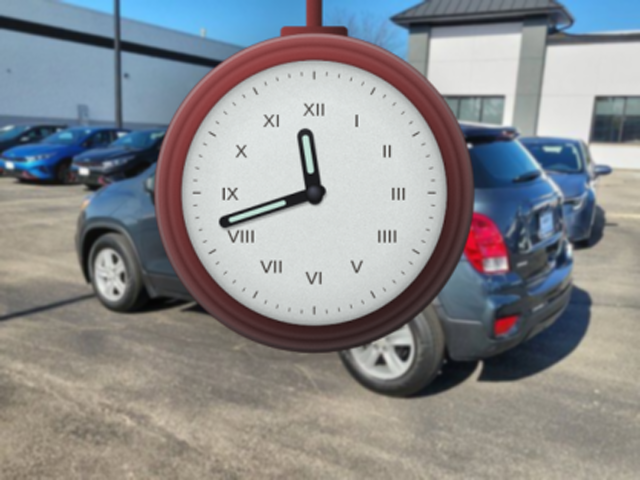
11 h 42 min
